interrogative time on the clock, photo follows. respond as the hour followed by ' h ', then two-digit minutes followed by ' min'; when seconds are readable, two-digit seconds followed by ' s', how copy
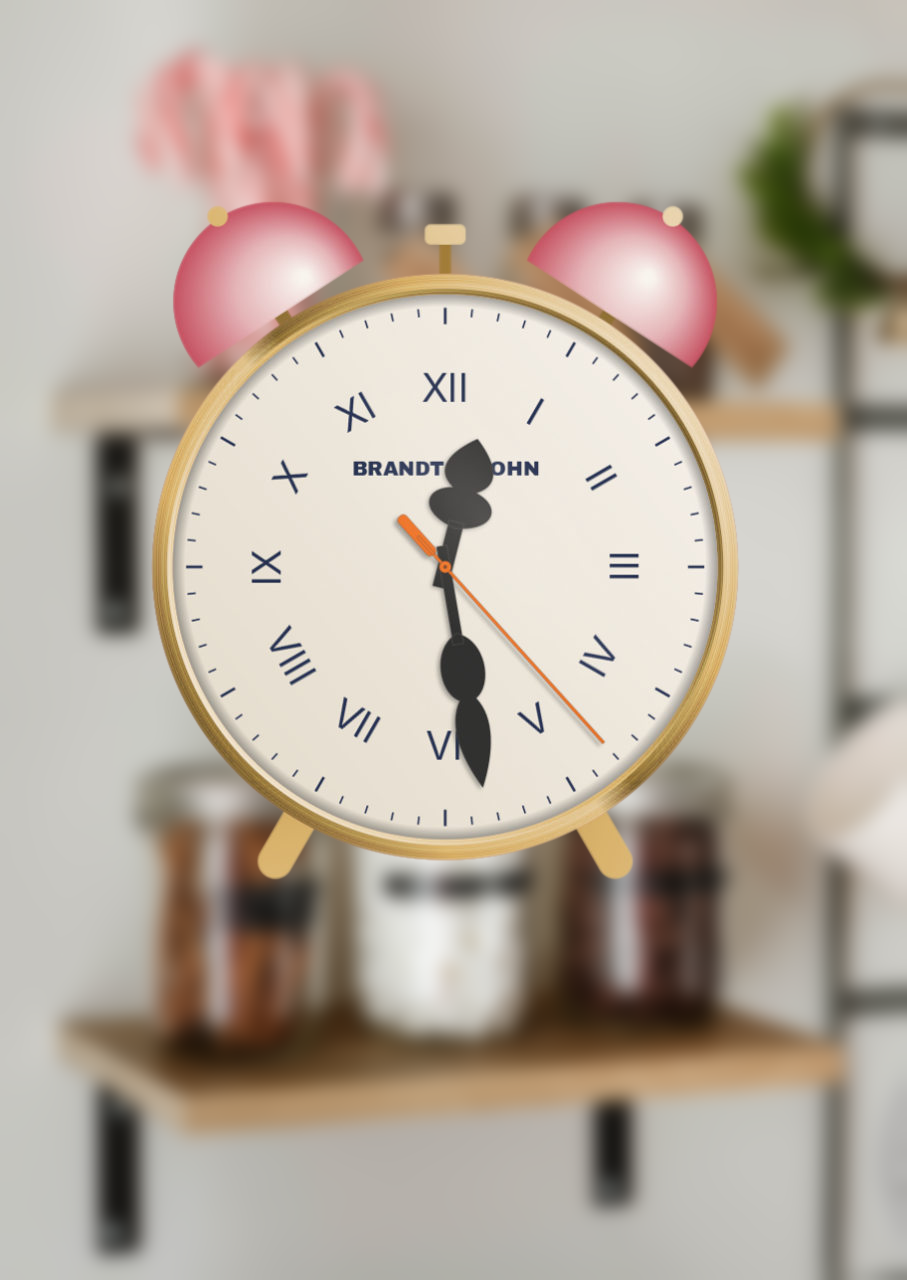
12 h 28 min 23 s
